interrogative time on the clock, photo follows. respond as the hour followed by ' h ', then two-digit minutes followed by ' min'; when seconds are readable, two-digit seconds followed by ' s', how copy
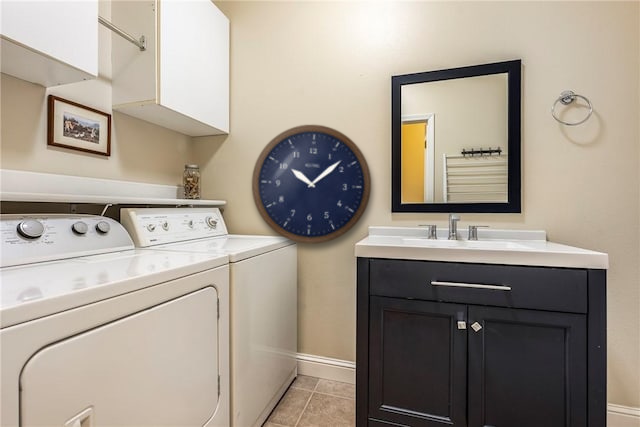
10 h 08 min
